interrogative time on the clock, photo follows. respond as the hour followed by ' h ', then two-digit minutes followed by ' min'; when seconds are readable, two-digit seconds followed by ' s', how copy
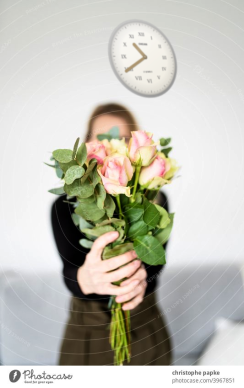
10 h 40 min
